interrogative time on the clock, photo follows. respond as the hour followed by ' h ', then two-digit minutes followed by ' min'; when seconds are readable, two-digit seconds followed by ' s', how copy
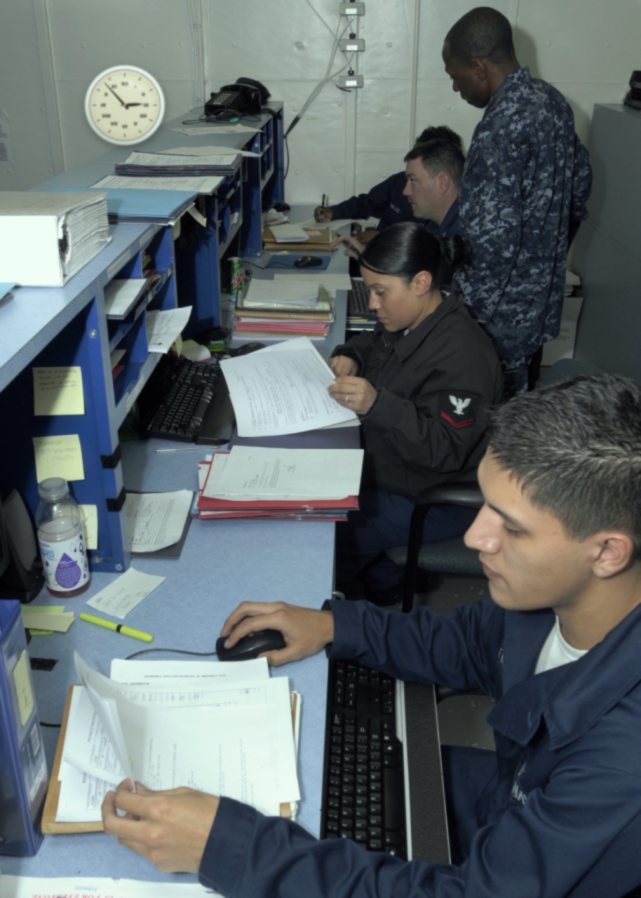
2 h 53 min
